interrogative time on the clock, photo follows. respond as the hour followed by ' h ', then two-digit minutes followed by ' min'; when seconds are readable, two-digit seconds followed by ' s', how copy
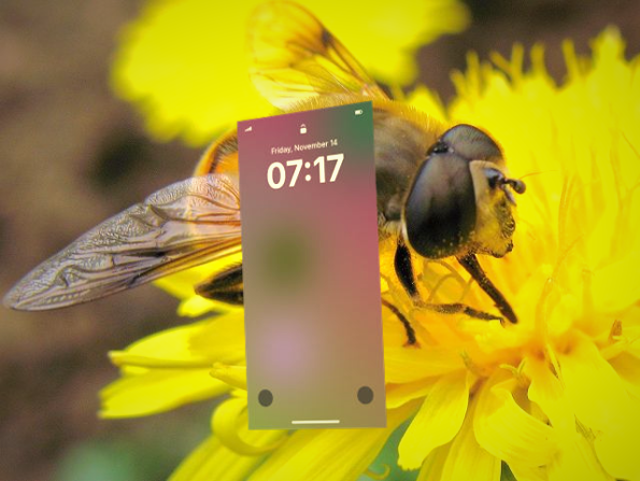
7 h 17 min
